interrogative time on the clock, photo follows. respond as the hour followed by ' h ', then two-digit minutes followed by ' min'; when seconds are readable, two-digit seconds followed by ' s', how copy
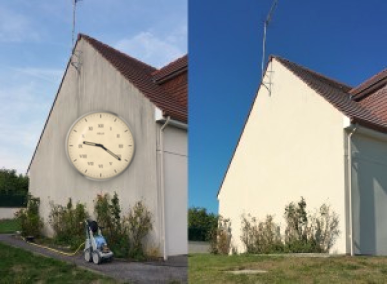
9 h 21 min
